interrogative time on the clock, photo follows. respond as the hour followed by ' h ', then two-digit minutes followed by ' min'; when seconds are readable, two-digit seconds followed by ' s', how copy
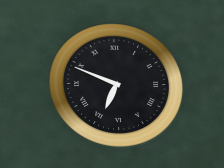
6 h 49 min
